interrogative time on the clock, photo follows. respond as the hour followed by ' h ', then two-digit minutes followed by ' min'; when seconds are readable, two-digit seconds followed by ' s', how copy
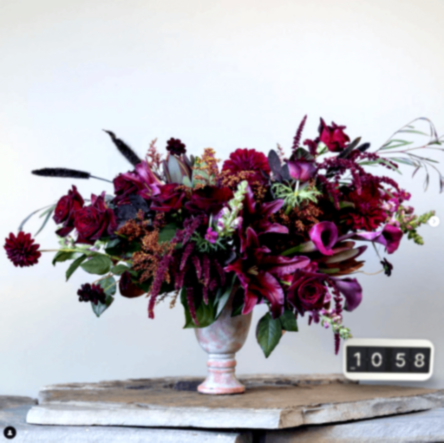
10 h 58 min
